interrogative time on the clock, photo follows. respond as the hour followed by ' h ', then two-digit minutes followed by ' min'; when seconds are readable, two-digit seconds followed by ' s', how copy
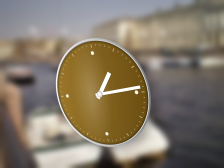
1 h 14 min
